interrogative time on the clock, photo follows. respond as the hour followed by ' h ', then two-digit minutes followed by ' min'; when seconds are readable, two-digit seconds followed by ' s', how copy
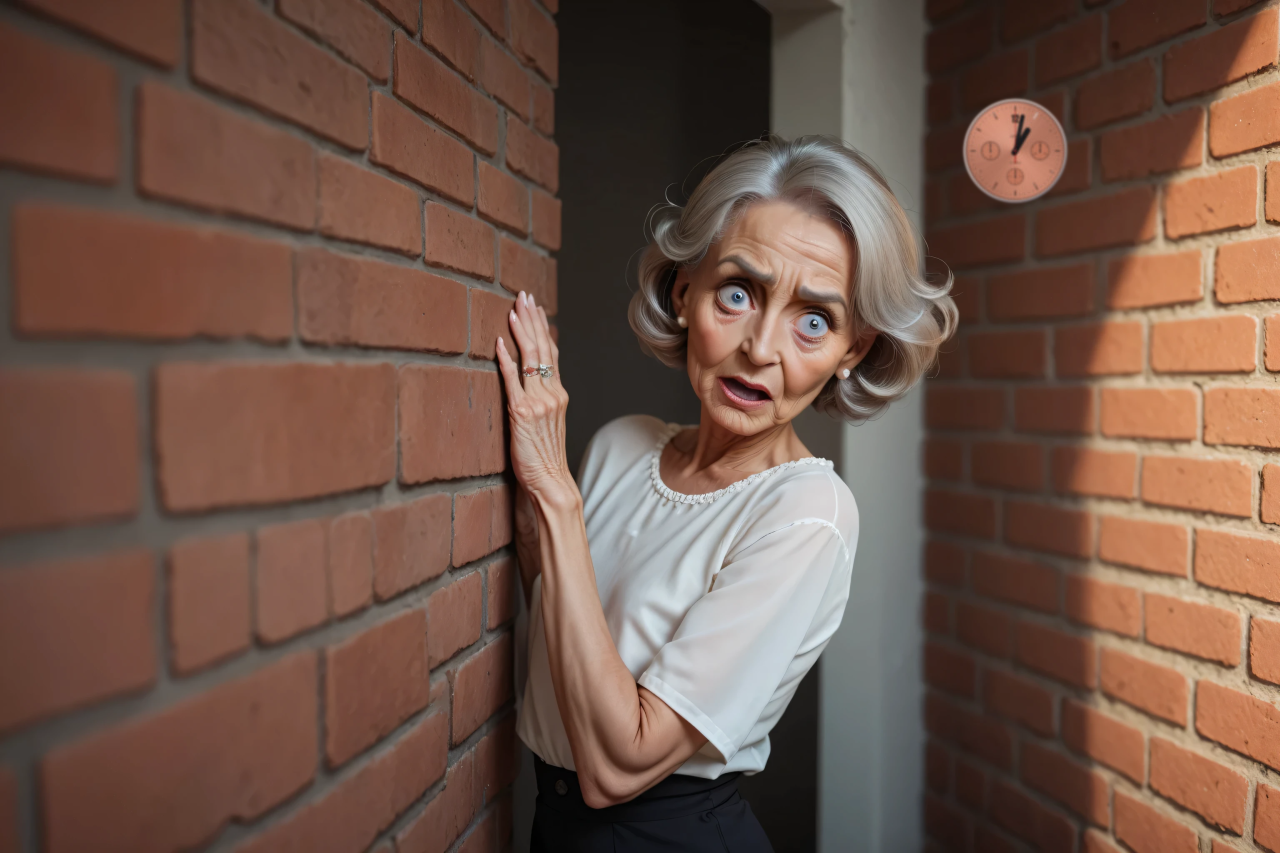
1 h 02 min
